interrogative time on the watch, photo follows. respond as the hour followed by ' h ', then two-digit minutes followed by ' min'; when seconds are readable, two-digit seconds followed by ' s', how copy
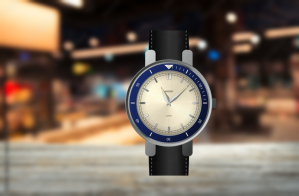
11 h 08 min
